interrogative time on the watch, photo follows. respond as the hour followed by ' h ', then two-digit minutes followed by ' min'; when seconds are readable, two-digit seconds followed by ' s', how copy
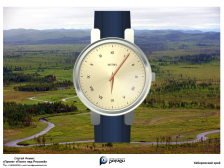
6 h 06 min
